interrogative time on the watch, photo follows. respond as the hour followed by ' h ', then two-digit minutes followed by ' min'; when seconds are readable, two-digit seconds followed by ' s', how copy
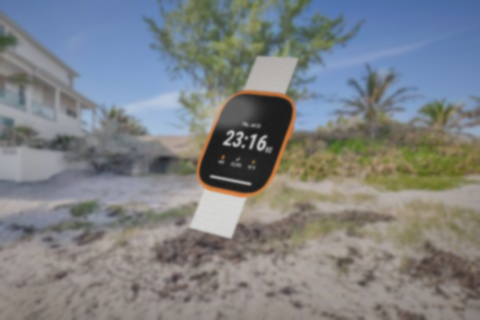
23 h 16 min
